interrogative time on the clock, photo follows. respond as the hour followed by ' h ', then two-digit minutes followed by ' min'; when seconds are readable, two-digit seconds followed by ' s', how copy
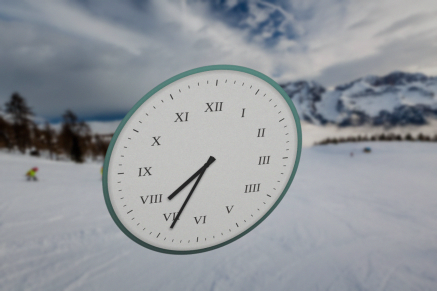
7 h 34 min
